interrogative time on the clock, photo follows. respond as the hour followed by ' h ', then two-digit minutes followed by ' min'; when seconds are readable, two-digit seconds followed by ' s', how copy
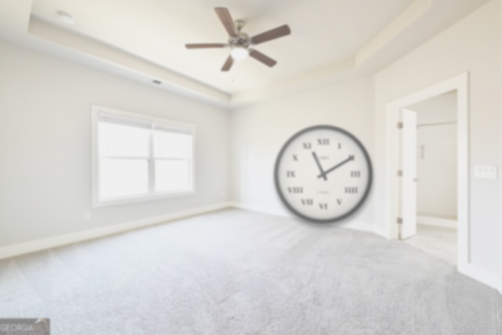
11 h 10 min
